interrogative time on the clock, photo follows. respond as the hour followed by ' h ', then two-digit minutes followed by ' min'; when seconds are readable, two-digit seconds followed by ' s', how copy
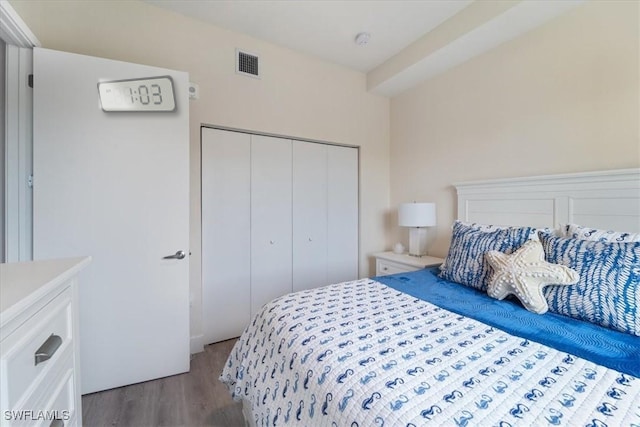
1 h 03 min
